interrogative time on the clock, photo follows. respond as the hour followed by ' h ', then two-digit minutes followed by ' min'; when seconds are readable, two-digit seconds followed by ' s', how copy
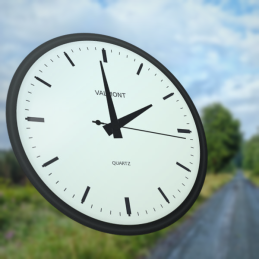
1 h 59 min 16 s
